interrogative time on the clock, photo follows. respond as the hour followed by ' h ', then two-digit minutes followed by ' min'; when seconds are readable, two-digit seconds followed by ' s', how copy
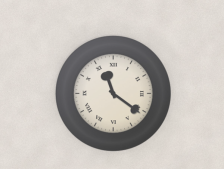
11 h 21 min
